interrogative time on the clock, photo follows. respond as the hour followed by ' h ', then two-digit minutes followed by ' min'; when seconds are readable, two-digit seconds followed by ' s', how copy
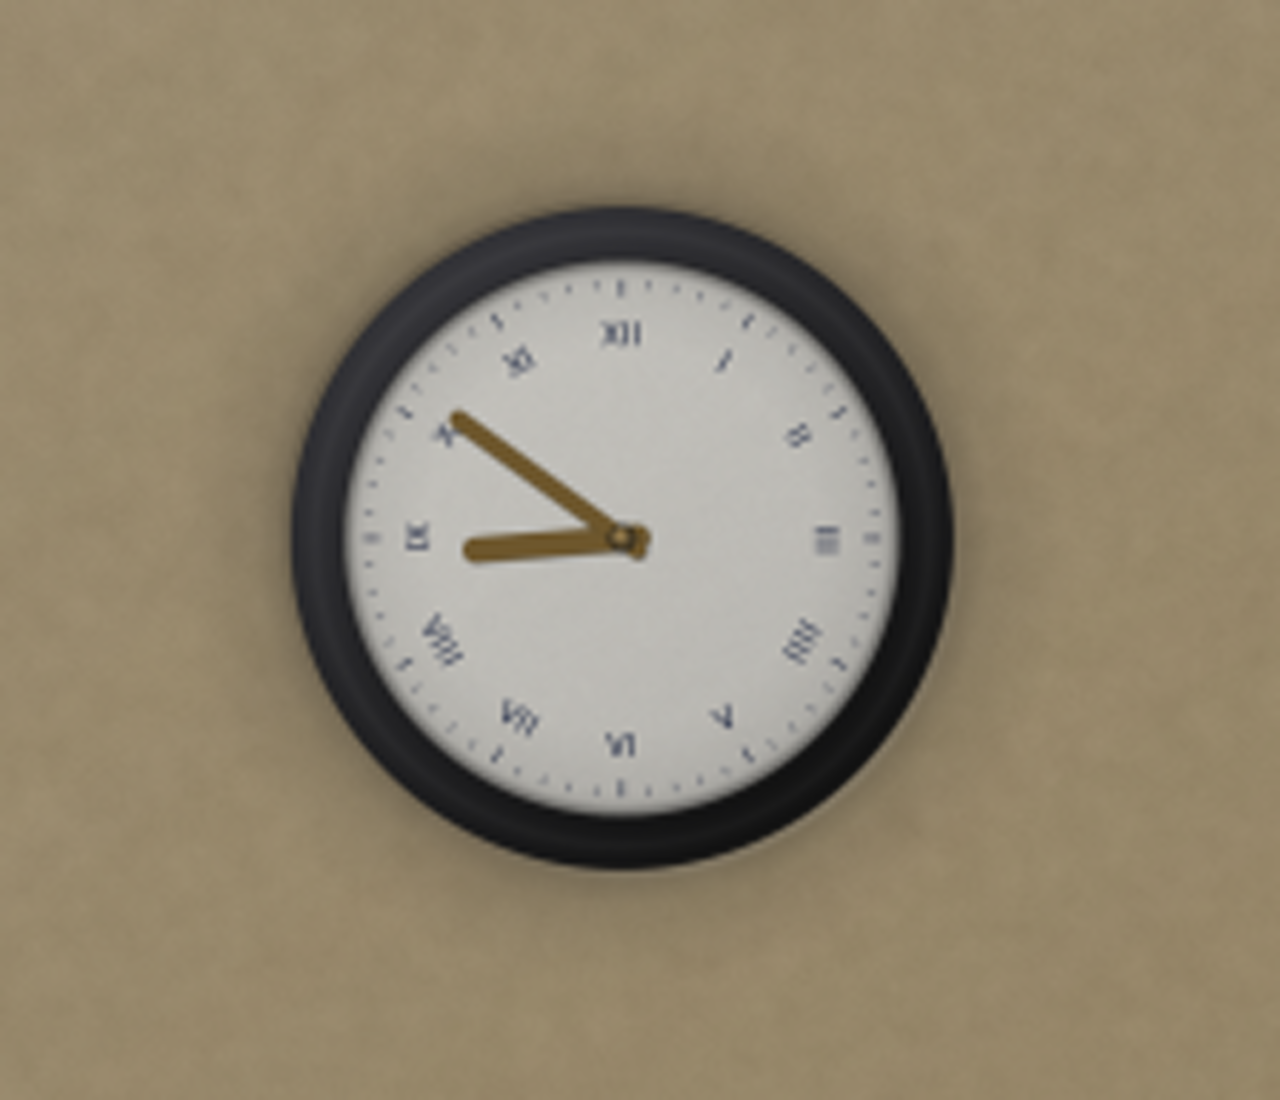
8 h 51 min
